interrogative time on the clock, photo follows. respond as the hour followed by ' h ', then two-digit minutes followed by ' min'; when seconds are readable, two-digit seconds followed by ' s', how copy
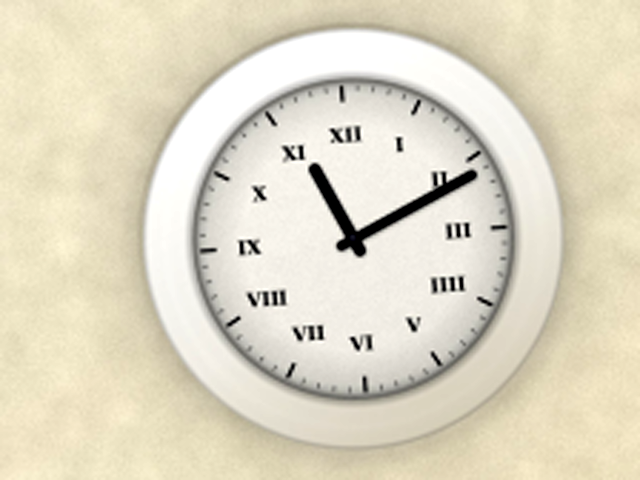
11 h 11 min
